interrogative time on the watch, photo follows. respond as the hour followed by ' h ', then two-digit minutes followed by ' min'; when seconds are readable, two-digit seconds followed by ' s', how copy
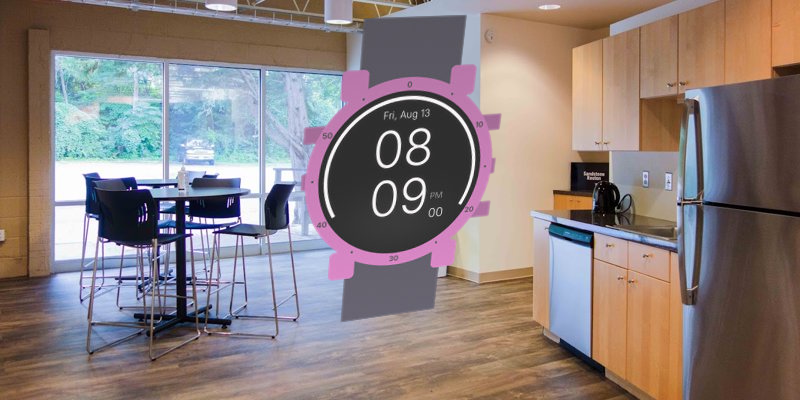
8 h 09 min 00 s
